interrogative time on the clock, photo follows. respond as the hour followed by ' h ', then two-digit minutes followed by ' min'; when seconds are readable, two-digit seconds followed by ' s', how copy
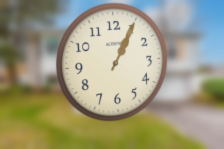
1 h 05 min
